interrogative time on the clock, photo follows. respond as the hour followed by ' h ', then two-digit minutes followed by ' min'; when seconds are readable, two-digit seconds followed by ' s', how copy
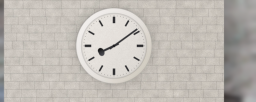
8 h 09 min
